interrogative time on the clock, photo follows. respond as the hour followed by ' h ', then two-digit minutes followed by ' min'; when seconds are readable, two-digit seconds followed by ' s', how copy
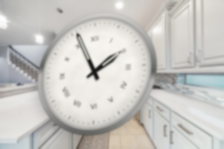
1 h 56 min
